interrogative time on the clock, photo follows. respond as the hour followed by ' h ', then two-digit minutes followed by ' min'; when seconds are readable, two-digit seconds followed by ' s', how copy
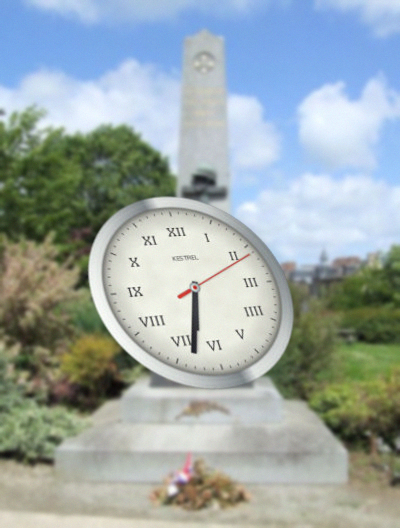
6 h 33 min 11 s
